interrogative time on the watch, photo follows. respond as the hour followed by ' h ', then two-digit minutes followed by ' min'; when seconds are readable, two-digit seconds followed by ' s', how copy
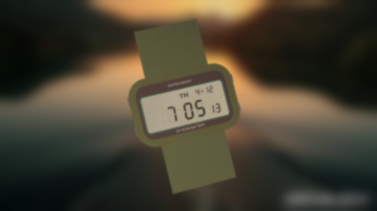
7 h 05 min
